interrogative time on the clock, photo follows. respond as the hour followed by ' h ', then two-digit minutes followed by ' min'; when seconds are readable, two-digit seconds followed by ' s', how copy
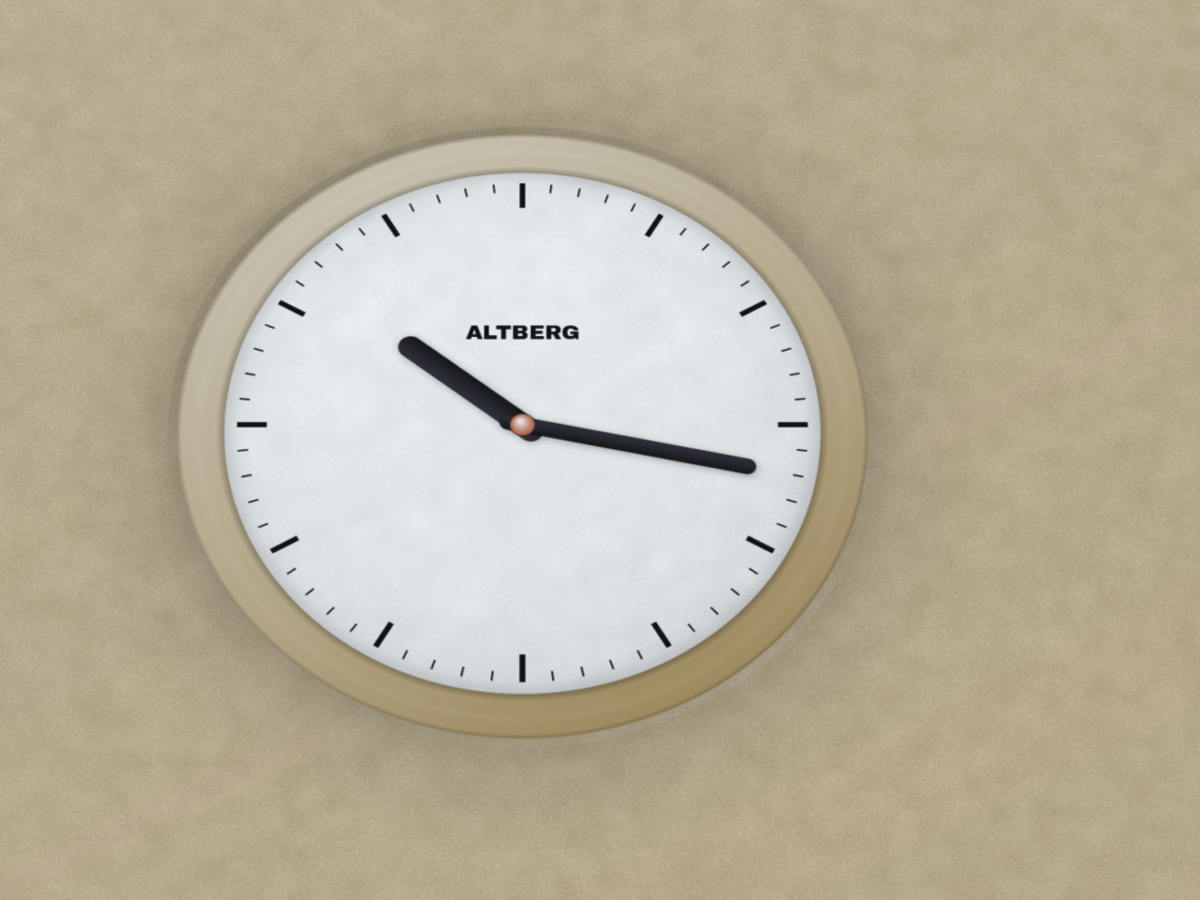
10 h 17 min
